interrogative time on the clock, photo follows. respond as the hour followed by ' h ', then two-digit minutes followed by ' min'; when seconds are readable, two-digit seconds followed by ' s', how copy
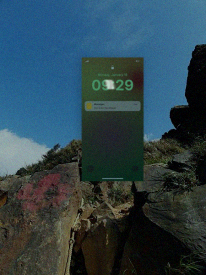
9 h 29 min
